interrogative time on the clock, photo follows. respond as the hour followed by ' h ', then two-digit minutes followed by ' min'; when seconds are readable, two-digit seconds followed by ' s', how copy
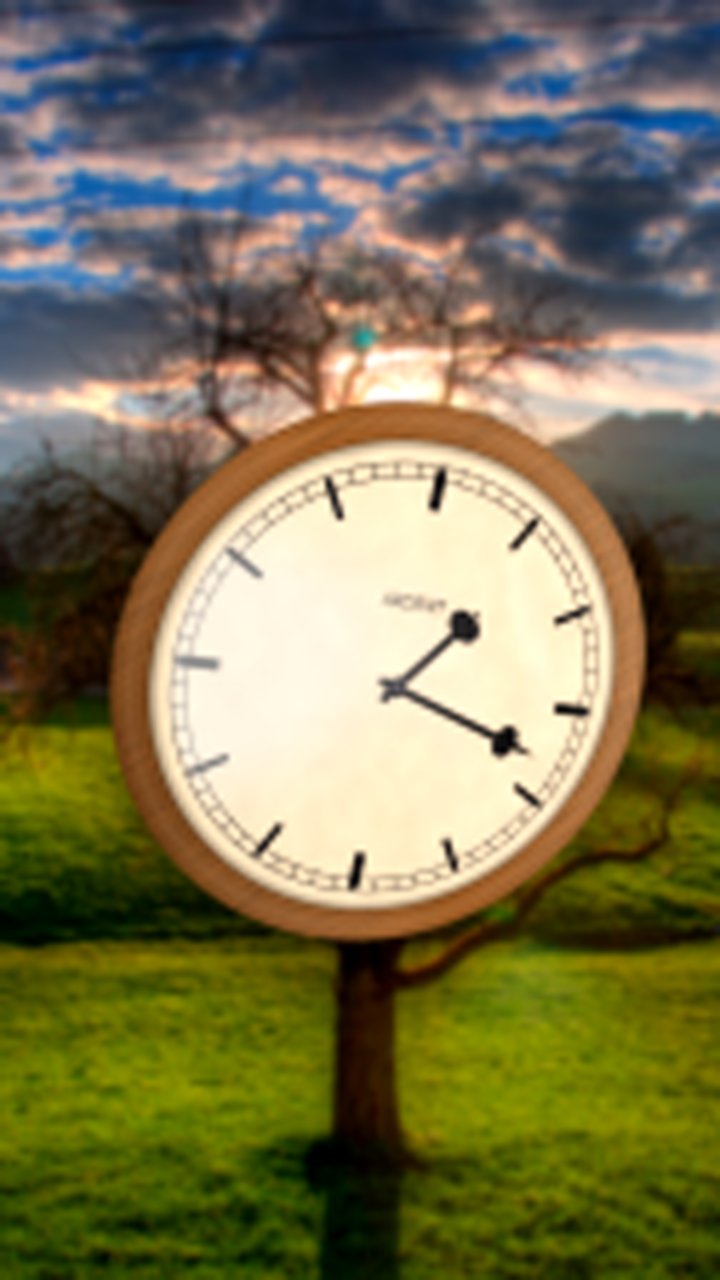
1 h 18 min
